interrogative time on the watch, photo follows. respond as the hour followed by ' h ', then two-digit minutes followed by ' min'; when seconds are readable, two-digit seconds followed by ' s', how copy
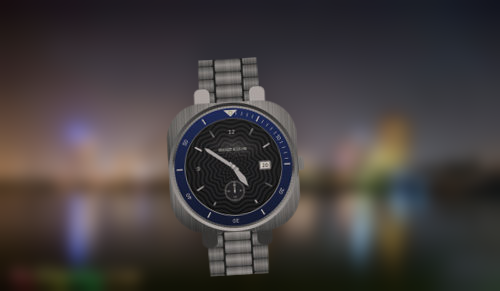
4 h 51 min
